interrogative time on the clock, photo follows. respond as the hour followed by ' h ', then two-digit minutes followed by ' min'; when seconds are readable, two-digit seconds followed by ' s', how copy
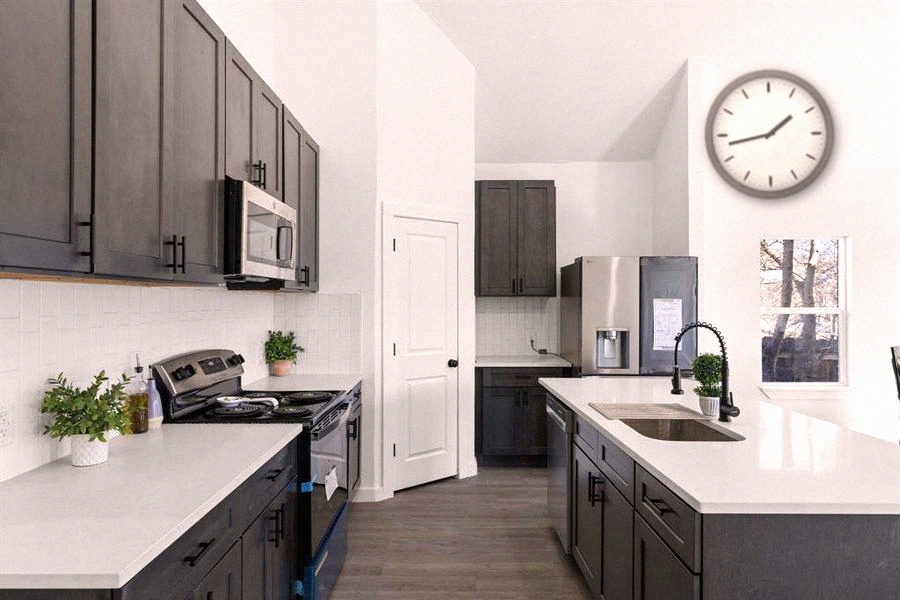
1 h 43 min
